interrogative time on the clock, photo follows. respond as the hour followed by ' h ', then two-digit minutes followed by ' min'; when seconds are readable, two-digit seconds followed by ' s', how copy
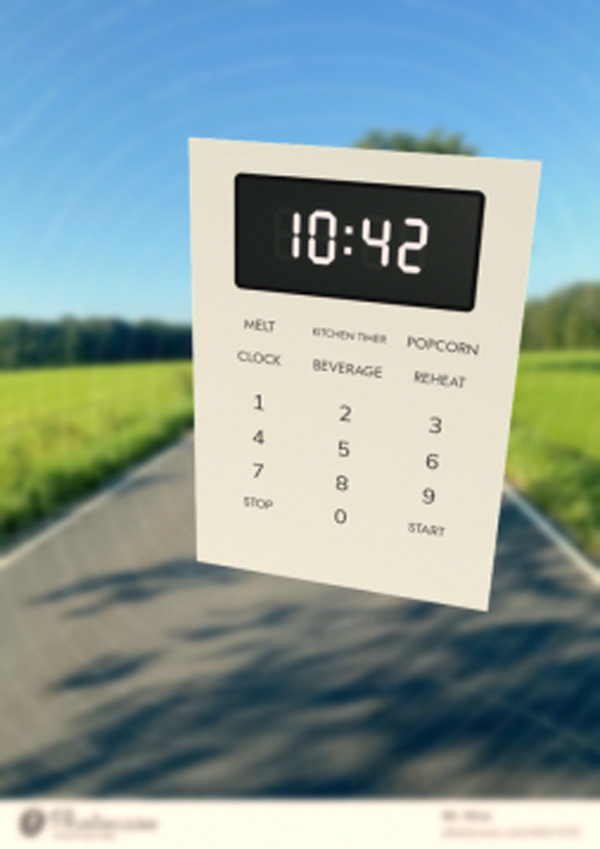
10 h 42 min
